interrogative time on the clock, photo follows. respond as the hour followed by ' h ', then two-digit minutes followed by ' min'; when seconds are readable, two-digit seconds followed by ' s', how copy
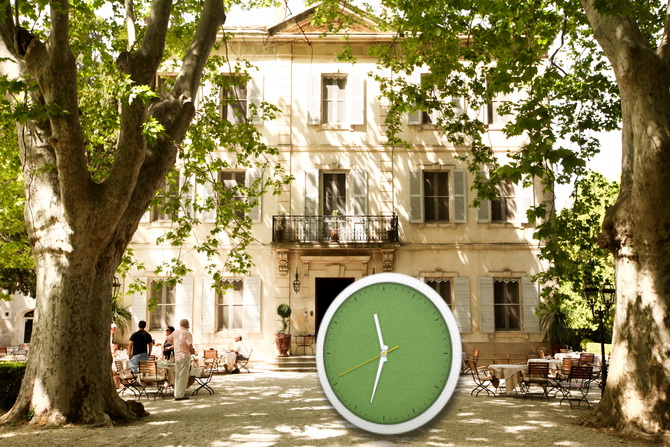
11 h 32 min 41 s
